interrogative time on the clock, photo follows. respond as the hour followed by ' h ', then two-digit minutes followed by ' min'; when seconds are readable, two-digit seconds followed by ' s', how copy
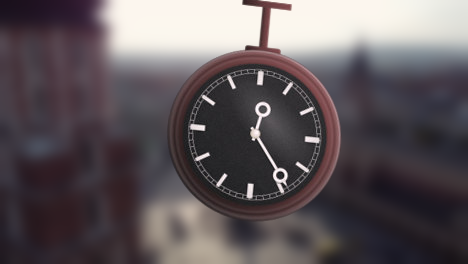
12 h 24 min
